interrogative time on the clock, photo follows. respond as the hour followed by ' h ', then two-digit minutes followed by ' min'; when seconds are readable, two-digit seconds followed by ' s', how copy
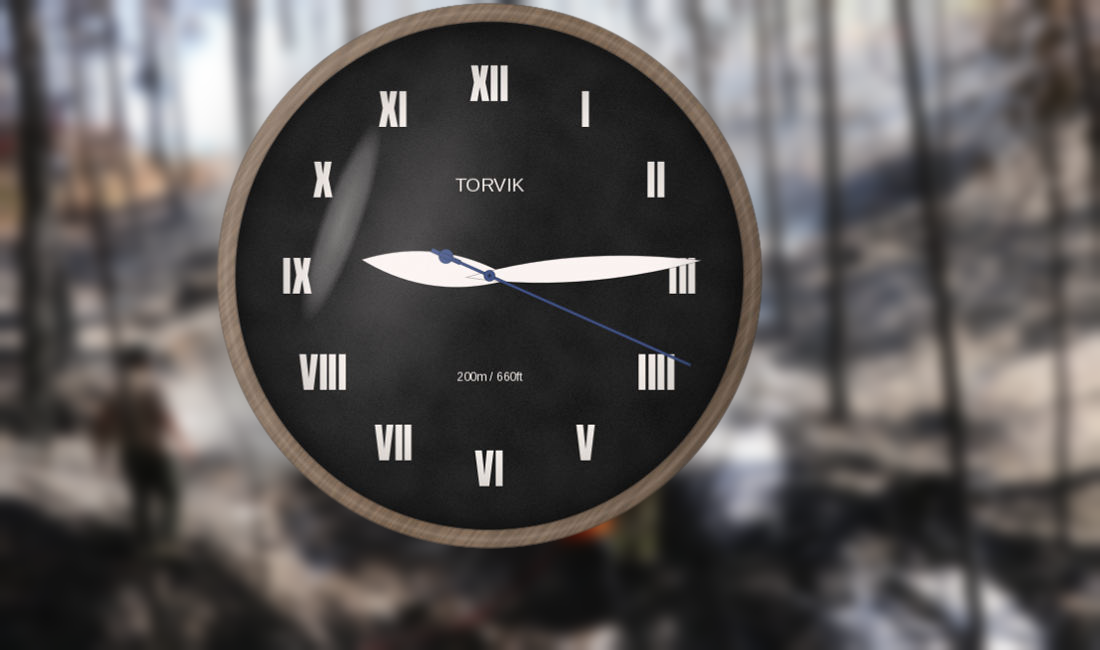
9 h 14 min 19 s
